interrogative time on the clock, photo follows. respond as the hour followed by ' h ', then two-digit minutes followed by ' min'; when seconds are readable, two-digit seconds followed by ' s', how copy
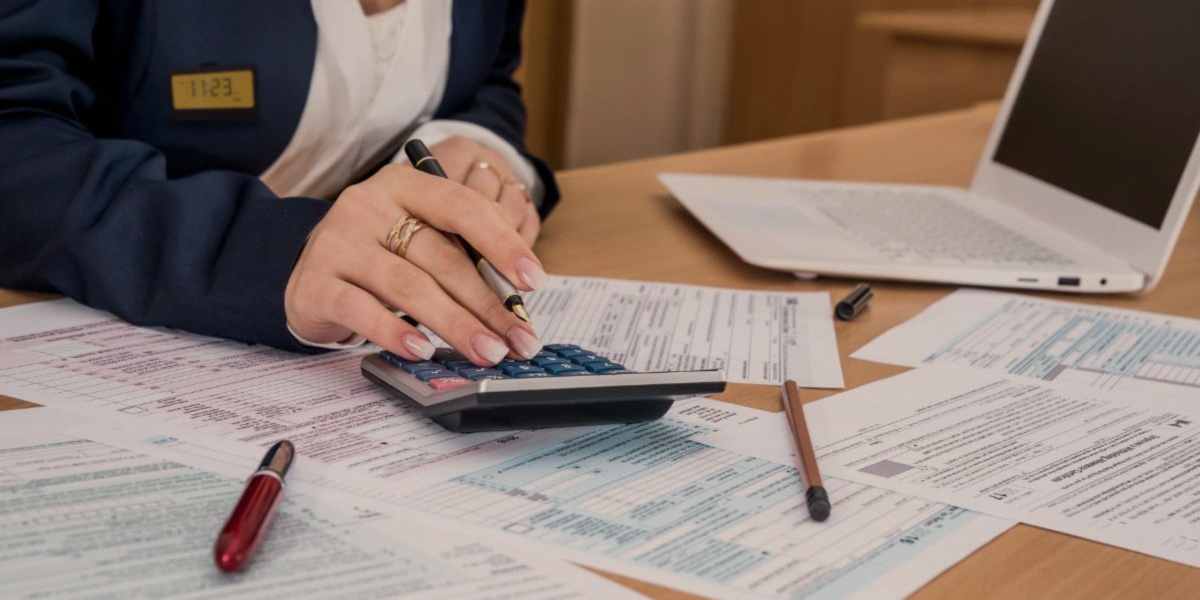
11 h 23 min
